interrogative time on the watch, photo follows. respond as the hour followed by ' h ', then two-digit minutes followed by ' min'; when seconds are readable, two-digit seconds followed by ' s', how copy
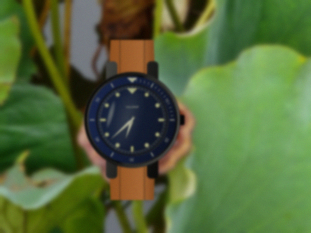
6 h 38 min
